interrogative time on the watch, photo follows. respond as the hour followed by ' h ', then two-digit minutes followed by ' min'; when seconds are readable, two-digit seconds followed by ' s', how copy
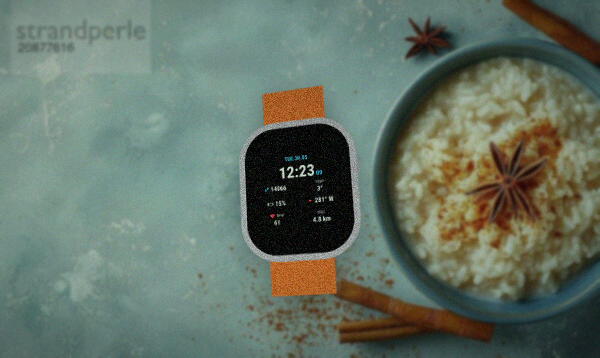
12 h 23 min
